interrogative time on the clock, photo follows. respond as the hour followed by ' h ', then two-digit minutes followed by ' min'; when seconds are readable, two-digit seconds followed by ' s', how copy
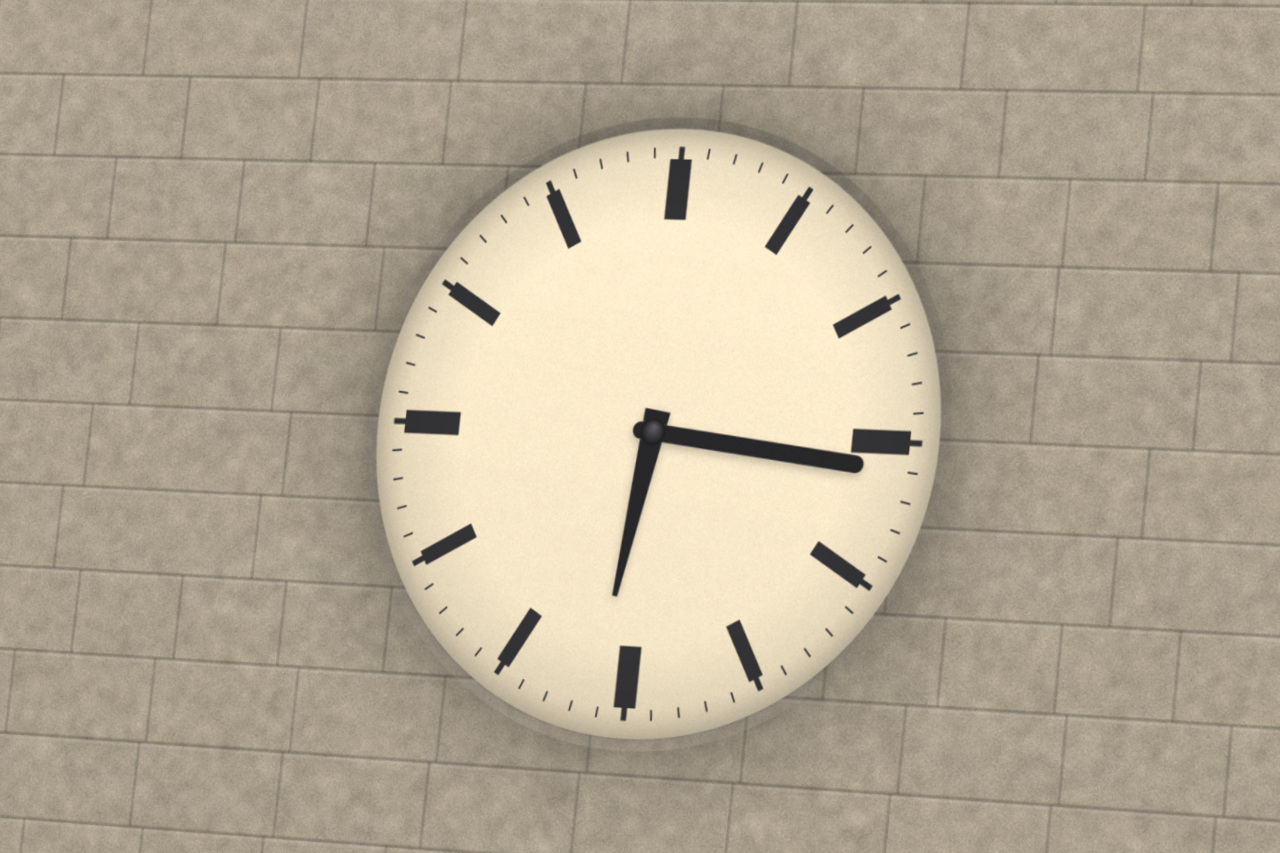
6 h 16 min
